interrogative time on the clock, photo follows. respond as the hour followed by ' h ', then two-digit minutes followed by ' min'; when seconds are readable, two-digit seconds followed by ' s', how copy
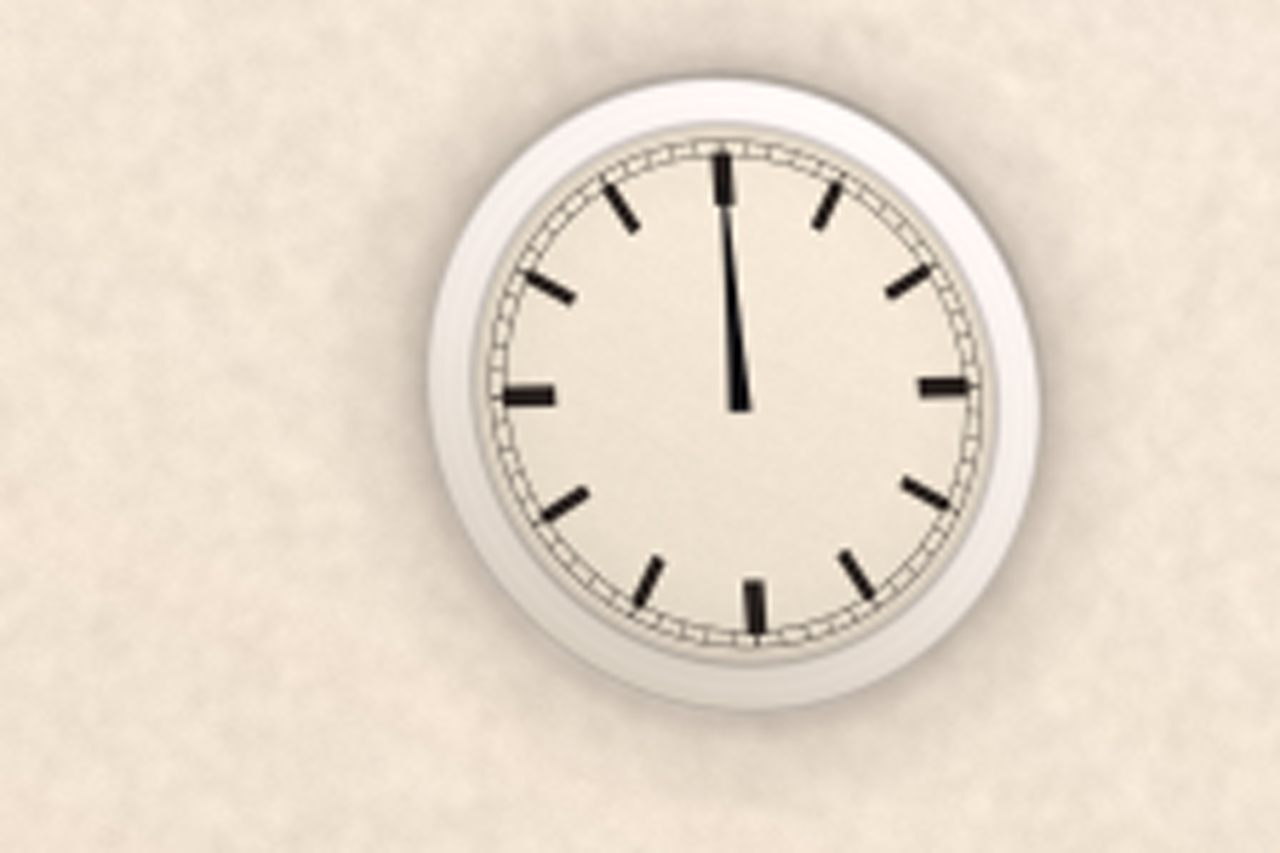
12 h 00 min
